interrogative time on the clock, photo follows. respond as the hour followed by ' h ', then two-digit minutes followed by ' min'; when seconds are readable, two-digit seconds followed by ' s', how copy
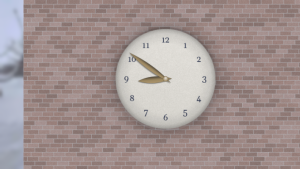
8 h 51 min
